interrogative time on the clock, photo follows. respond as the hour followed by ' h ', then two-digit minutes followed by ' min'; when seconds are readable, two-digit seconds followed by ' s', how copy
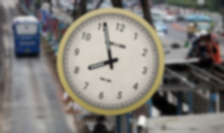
7 h 56 min
